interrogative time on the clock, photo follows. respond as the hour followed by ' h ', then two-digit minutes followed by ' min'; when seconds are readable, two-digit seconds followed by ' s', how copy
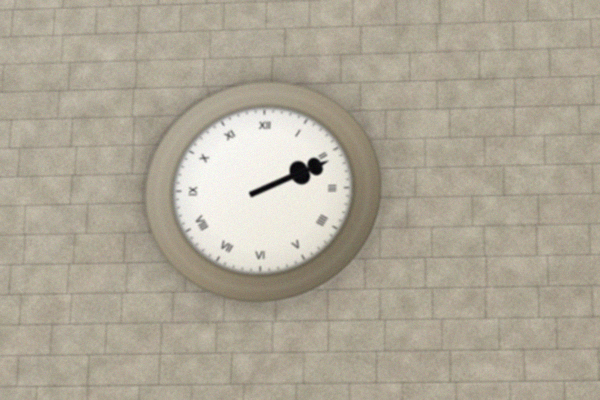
2 h 11 min
